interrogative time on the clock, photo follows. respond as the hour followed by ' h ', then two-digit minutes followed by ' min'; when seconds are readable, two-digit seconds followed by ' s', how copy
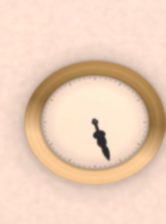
5 h 27 min
